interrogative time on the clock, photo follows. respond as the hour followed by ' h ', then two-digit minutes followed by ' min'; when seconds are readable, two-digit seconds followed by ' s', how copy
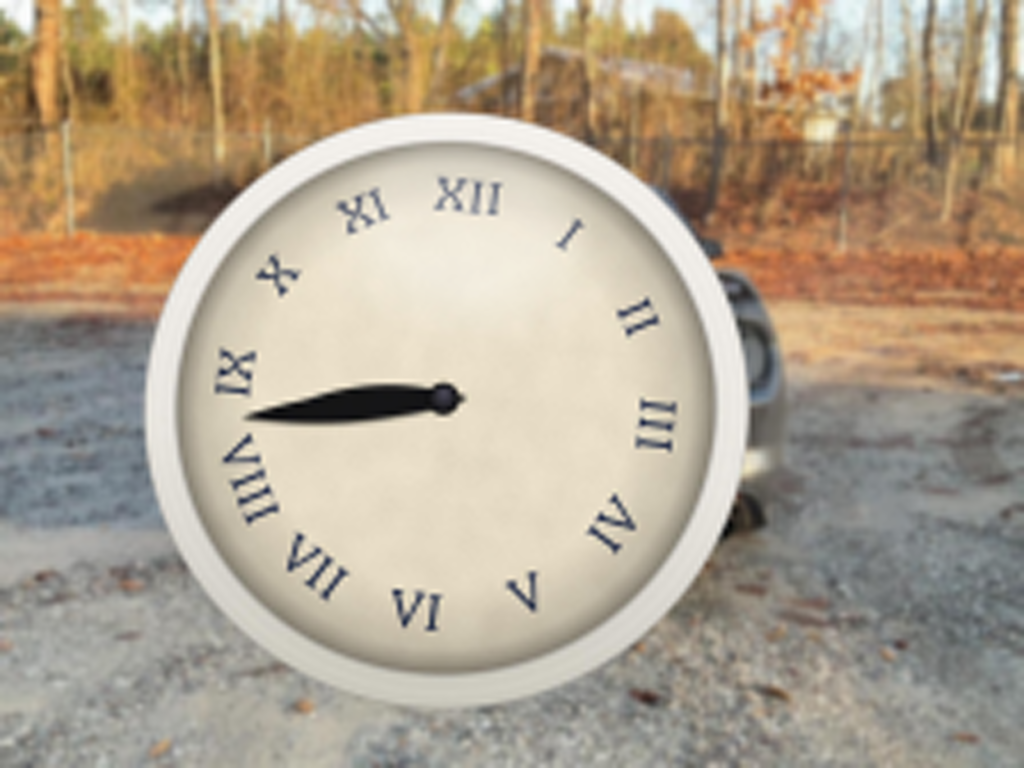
8 h 43 min
